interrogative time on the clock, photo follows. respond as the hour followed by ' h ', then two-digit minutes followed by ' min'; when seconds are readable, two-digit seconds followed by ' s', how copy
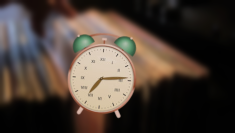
7 h 14 min
